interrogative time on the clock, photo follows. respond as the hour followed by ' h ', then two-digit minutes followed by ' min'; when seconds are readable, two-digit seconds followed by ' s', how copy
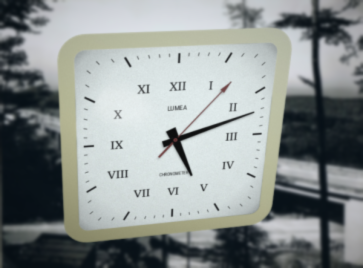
5 h 12 min 07 s
